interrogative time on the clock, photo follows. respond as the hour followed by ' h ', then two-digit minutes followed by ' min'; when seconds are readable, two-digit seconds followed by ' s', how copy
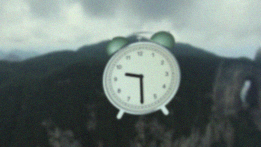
9 h 30 min
